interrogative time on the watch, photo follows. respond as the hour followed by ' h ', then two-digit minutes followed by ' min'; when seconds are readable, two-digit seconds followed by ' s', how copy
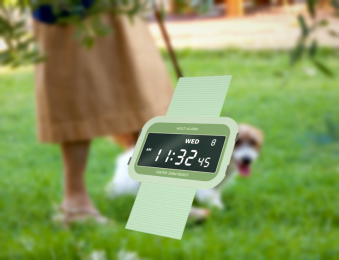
11 h 32 min 45 s
